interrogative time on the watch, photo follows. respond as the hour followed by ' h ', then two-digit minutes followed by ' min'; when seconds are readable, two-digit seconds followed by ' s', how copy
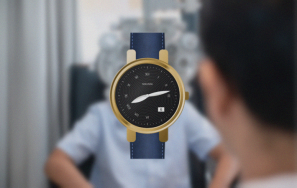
8 h 13 min
